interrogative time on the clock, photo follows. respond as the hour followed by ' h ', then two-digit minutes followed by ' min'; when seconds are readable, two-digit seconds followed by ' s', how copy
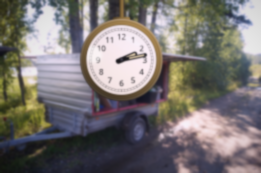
2 h 13 min
